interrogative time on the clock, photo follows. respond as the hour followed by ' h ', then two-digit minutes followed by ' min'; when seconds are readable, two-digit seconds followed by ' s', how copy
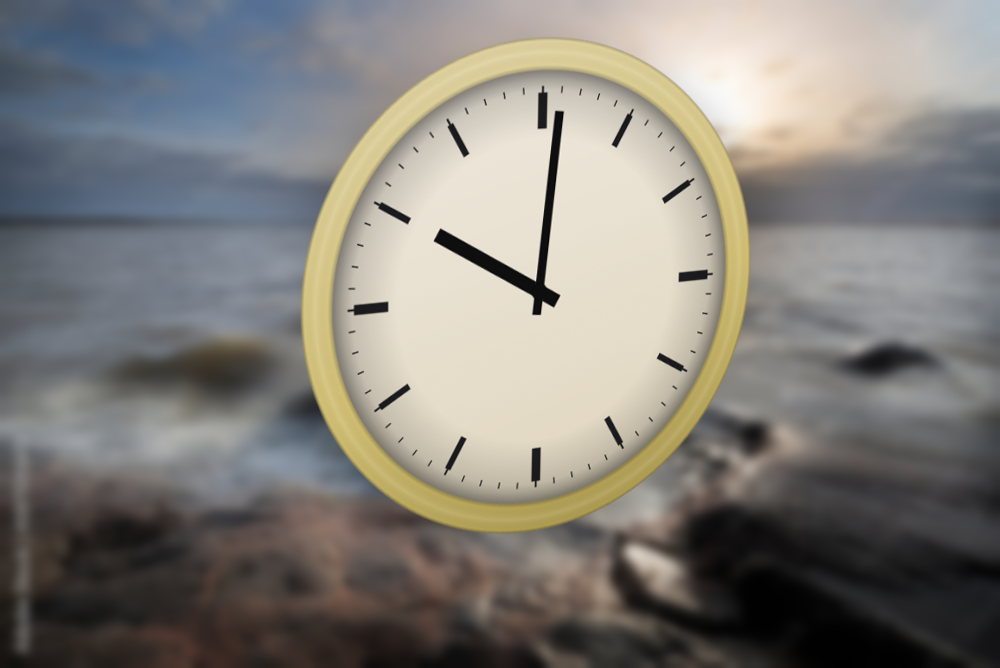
10 h 01 min
